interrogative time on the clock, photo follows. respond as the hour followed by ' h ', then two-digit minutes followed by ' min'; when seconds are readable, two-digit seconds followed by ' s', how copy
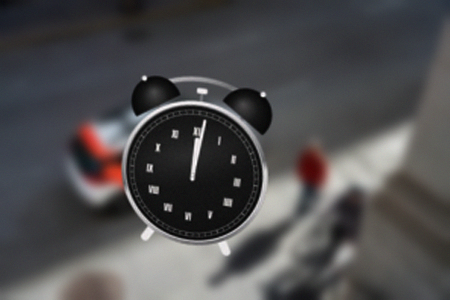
12 h 01 min
